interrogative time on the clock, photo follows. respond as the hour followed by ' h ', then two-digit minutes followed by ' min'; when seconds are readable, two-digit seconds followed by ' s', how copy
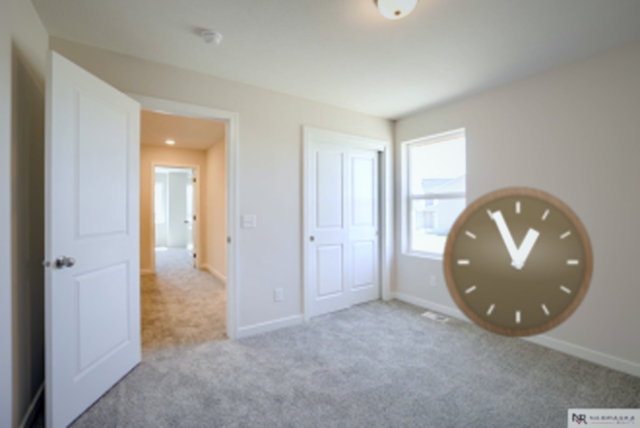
12 h 56 min
